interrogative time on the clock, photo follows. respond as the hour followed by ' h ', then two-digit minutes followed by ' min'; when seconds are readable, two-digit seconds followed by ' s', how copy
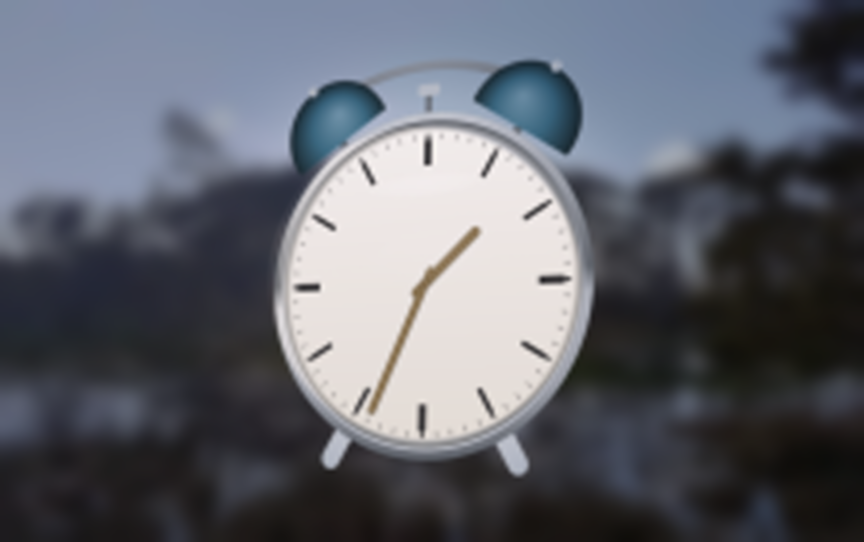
1 h 34 min
